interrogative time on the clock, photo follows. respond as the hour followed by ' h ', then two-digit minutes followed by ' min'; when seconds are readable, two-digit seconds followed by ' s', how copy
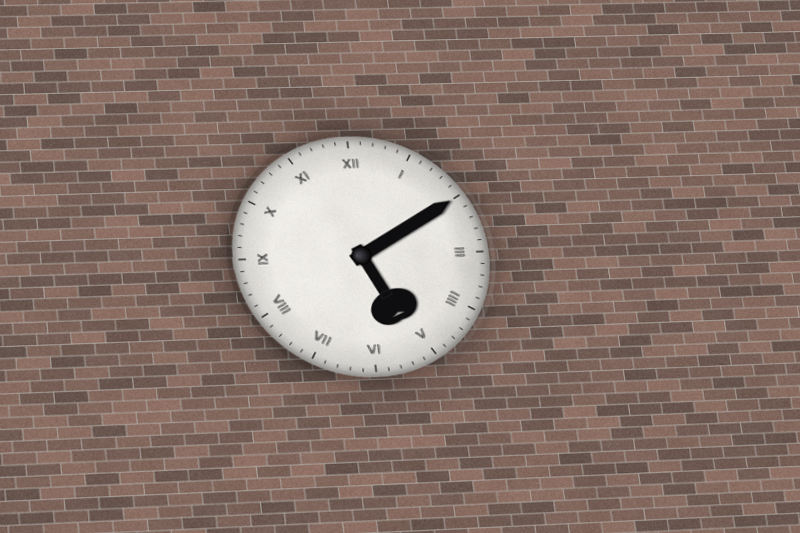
5 h 10 min
